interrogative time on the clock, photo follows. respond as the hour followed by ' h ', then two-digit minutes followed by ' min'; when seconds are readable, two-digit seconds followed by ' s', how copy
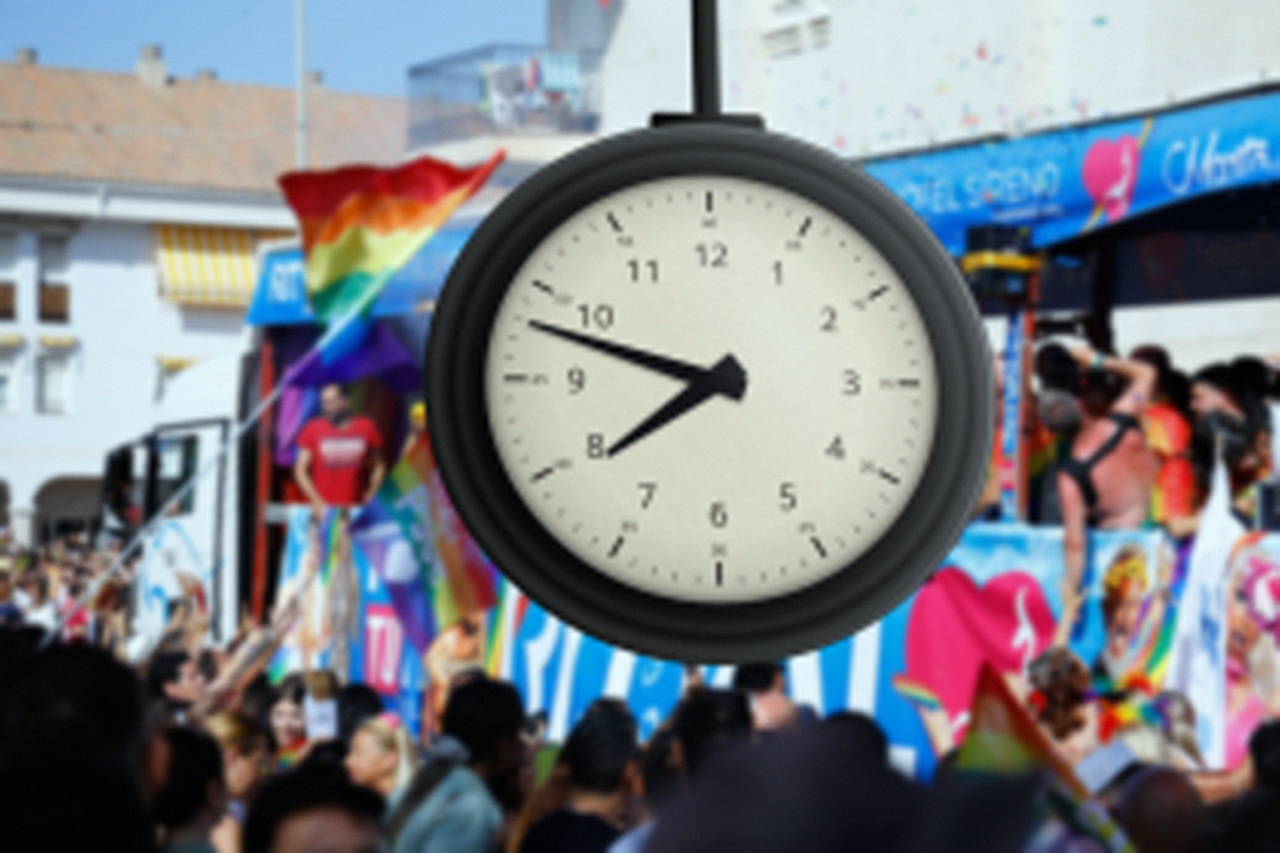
7 h 48 min
